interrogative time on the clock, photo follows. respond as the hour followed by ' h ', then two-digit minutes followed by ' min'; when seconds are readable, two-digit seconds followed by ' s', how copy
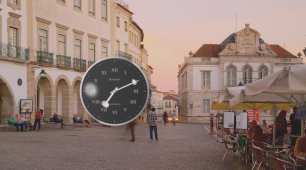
7 h 11 min
